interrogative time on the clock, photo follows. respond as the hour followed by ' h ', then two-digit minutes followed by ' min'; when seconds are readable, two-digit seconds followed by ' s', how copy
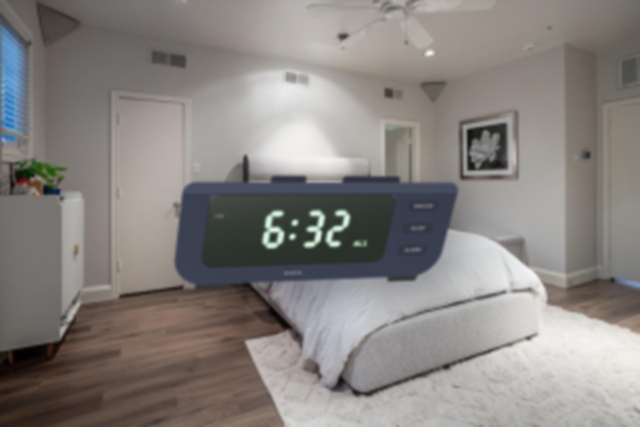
6 h 32 min
